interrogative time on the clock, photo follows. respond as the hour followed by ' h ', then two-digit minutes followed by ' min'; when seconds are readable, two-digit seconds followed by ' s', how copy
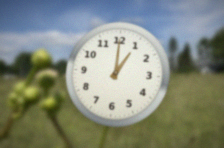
1 h 00 min
